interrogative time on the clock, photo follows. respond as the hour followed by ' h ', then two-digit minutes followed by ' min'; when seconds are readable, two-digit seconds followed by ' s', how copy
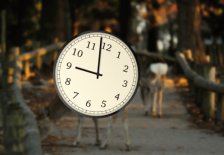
8 h 58 min
